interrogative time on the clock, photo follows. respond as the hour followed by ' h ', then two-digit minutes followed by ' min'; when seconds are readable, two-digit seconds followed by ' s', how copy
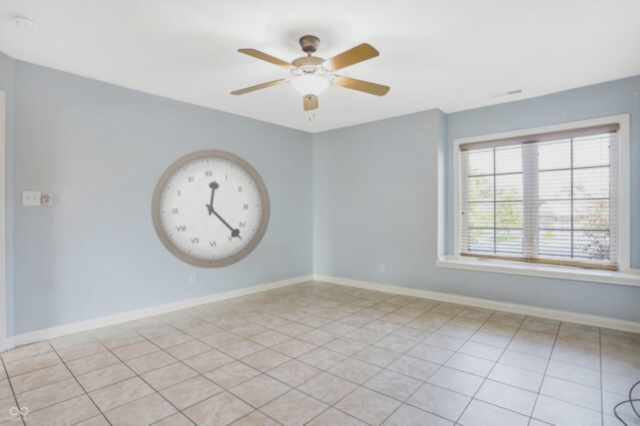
12 h 23 min
